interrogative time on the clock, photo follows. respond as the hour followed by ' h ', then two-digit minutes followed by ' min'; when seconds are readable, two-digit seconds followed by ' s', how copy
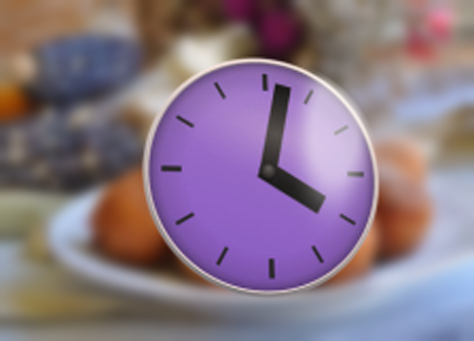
4 h 02 min
